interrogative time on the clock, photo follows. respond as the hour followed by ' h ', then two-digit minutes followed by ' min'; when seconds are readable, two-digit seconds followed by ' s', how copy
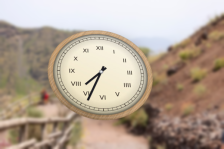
7 h 34 min
